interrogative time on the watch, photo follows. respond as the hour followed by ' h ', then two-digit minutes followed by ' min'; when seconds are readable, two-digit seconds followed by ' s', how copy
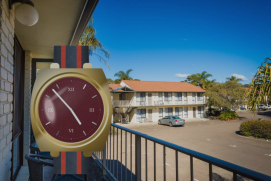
4 h 53 min
